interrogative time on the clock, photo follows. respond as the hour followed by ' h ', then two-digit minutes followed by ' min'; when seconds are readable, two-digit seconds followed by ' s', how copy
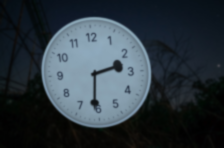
2 h 31 min
